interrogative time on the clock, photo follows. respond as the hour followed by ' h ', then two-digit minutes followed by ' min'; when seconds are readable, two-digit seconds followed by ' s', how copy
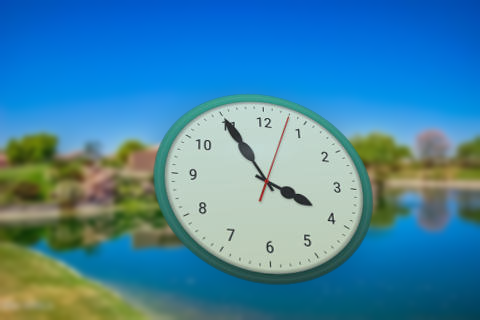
3 h 55 min 03 s
